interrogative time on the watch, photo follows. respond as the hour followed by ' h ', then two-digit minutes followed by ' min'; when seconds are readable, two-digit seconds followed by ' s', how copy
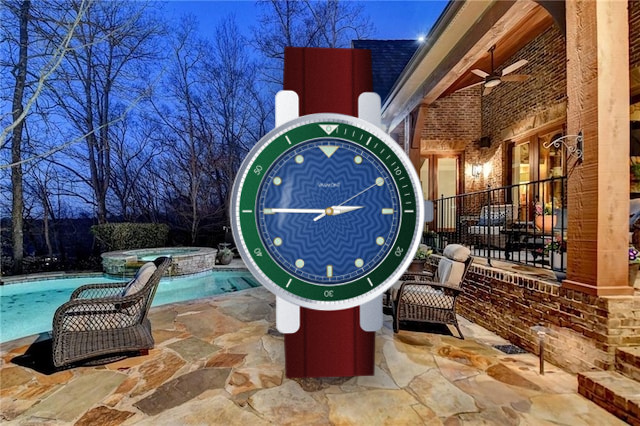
2 h 45 min 10 s
